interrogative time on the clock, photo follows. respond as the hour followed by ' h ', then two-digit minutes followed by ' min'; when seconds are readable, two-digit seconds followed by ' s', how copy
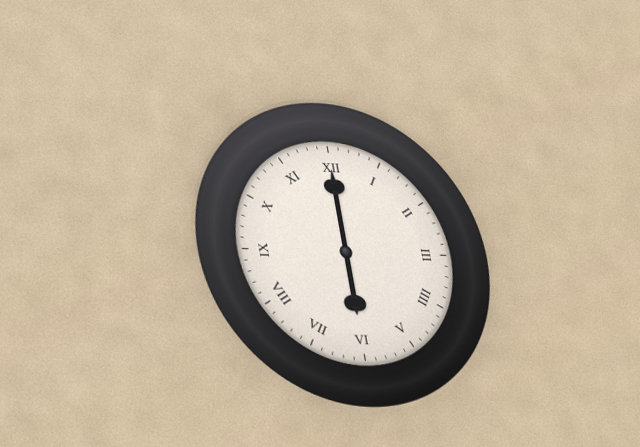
6 h 00 min
